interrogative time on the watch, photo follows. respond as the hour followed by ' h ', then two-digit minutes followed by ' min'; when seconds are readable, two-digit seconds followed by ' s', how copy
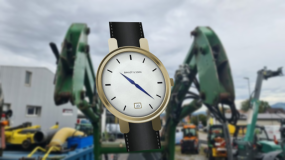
10 h 22 min
